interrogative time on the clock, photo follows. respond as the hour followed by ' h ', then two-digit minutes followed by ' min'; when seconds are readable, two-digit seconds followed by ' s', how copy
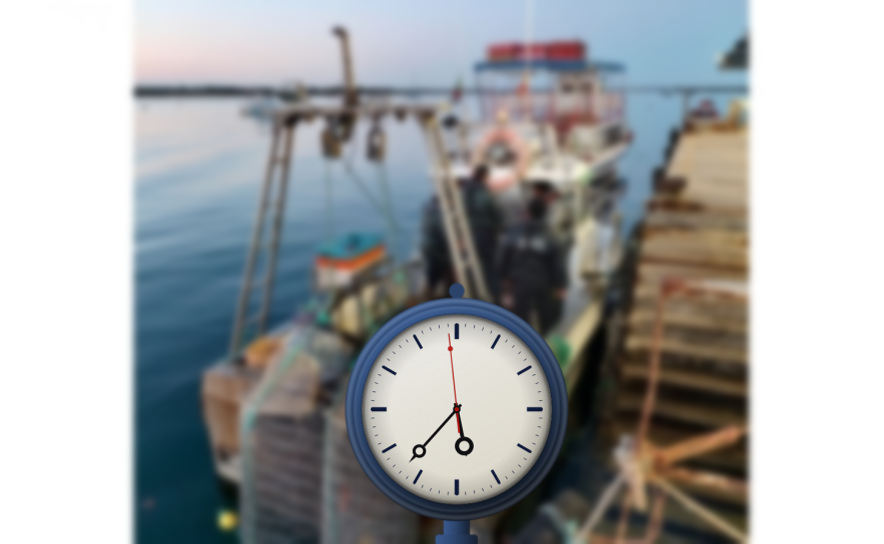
5 h 36 min 59 s
